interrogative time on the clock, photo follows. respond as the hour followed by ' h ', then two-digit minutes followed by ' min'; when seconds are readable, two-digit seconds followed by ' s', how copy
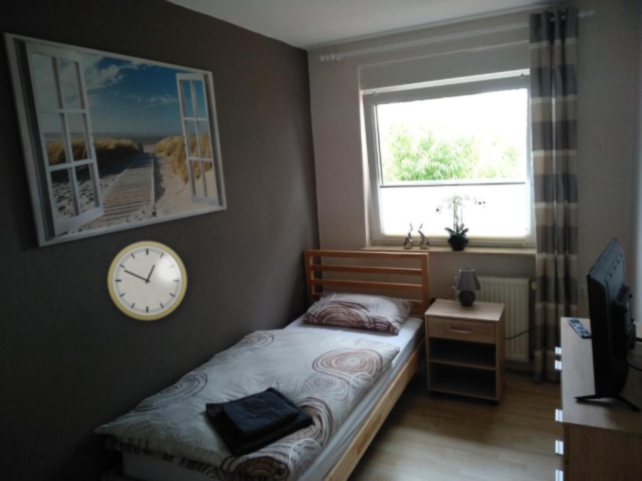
12 h 49 min
